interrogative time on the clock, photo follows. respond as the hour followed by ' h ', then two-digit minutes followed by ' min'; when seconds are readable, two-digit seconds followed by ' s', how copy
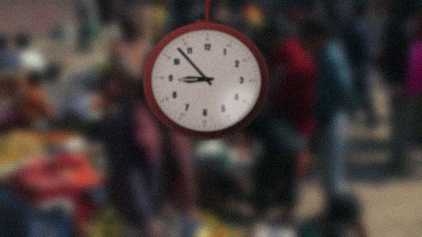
8 h 53 min
